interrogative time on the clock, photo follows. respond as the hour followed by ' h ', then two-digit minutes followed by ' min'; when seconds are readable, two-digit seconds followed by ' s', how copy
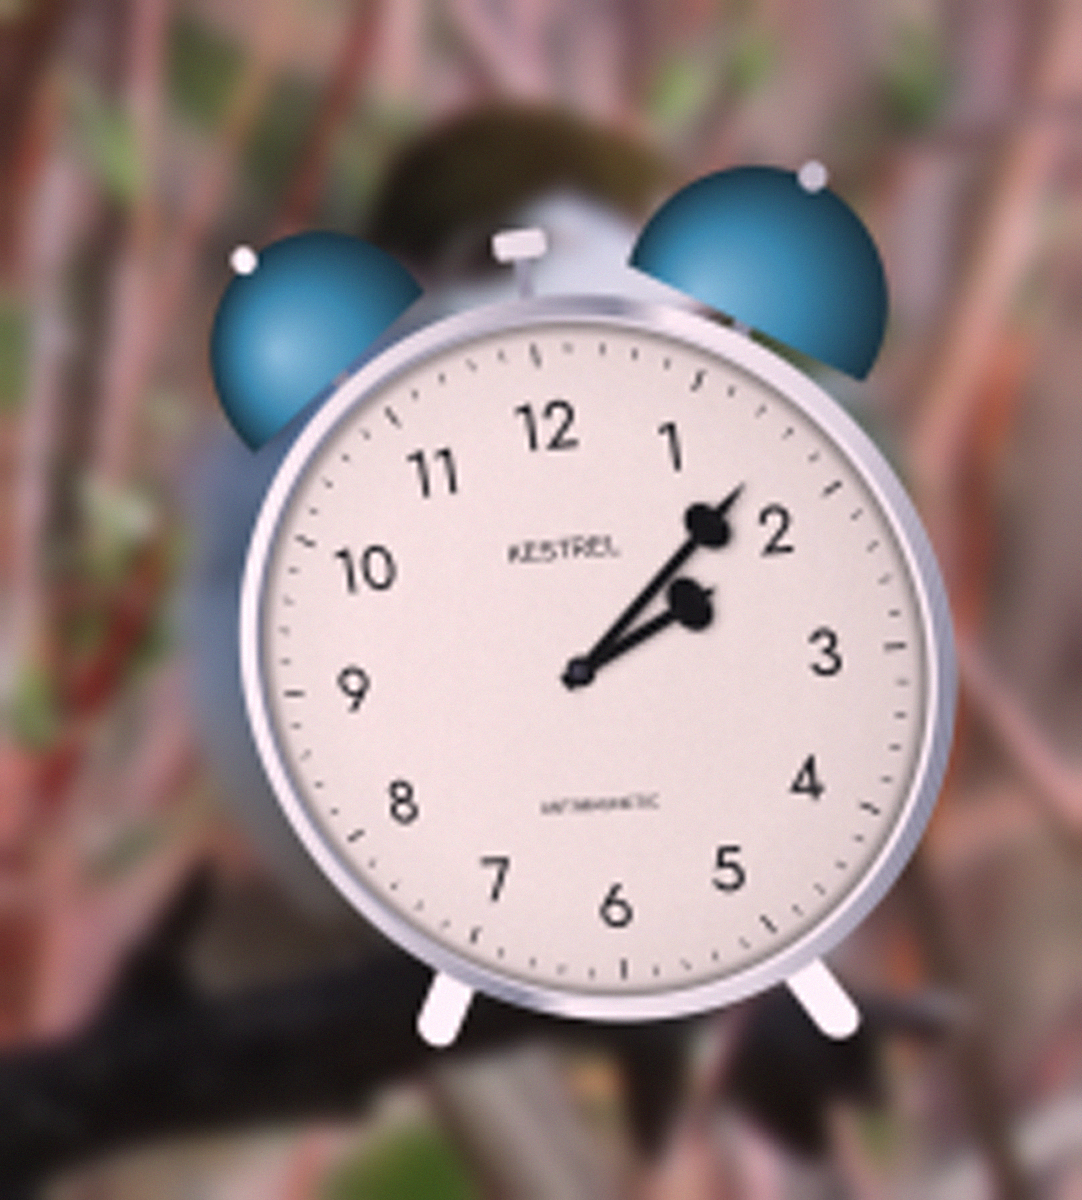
2 h 08 min
